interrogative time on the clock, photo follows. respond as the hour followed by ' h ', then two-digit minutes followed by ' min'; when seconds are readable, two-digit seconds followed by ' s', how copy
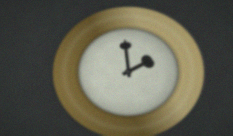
1 h 59 min
